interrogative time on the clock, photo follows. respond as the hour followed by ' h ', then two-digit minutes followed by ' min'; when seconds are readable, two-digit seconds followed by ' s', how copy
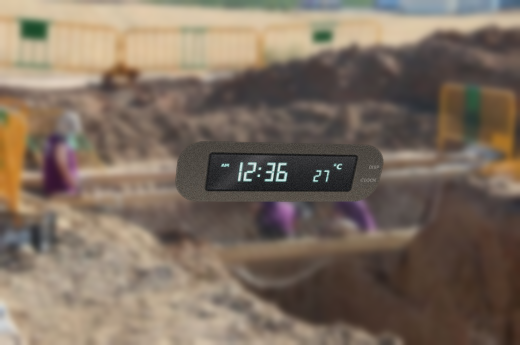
12 h 36 min
